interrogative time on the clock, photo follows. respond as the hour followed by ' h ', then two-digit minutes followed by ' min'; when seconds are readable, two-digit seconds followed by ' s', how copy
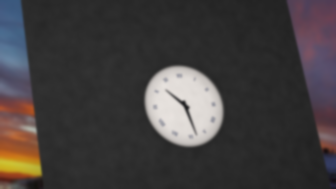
10 h 28 min
